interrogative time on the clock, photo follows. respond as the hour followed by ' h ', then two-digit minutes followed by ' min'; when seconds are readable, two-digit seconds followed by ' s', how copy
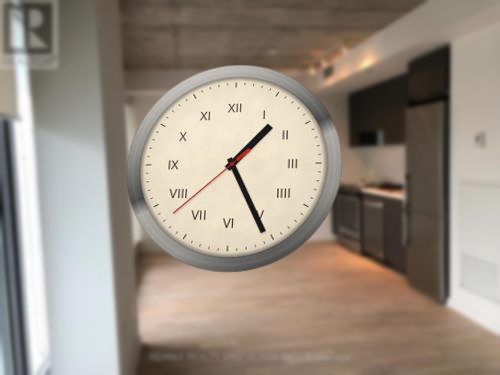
1 h 25 min 38 s
